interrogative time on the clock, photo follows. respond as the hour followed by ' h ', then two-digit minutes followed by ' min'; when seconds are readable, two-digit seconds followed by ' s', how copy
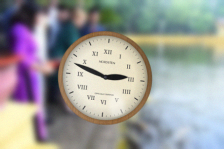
2 h 48 min
